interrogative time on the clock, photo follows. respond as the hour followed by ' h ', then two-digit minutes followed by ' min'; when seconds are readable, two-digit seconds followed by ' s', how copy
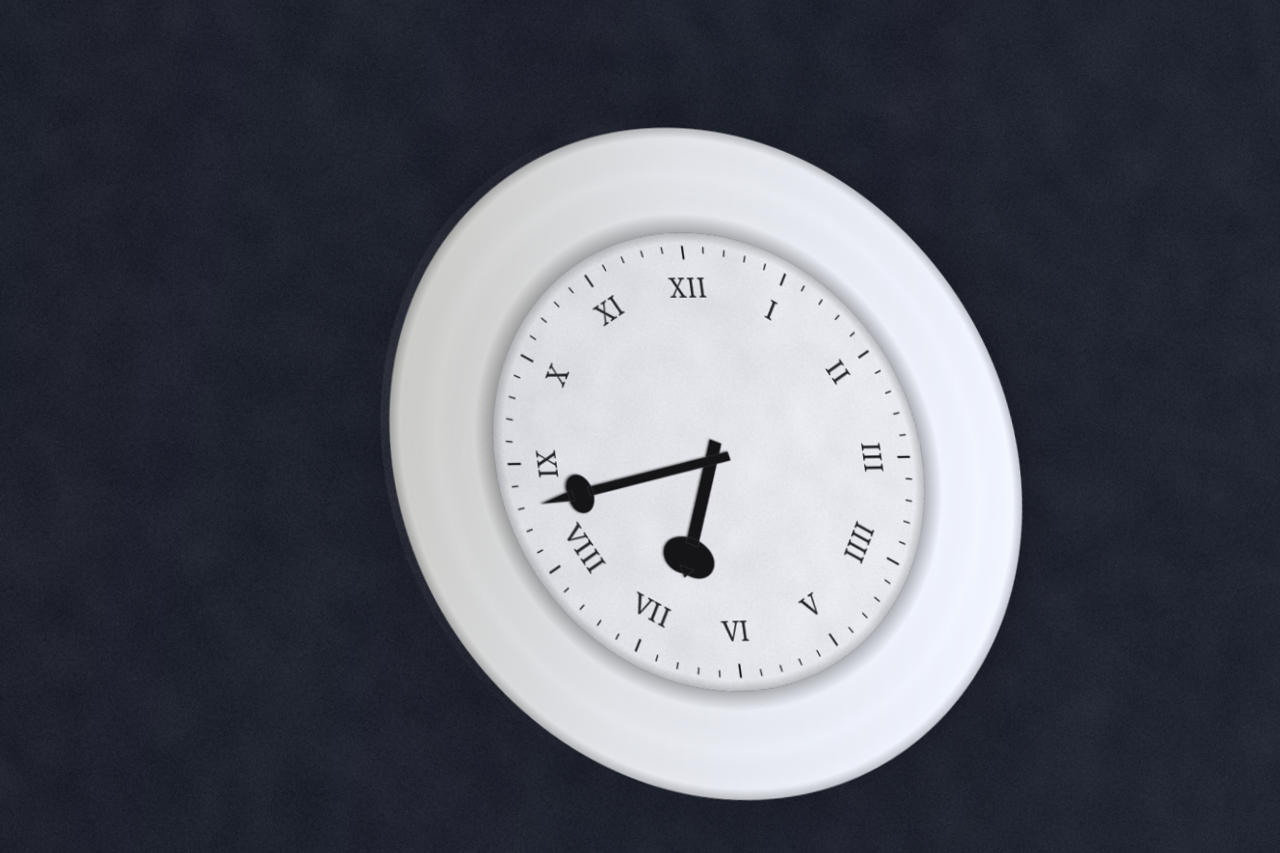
6 h 43 min
